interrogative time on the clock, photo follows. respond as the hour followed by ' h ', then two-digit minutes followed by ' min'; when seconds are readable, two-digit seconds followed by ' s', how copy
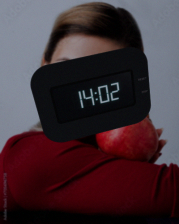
14 h 02 min
